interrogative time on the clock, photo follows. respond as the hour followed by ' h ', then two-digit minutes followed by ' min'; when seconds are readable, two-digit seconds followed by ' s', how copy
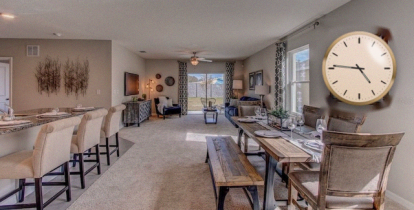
4 h 46 min
